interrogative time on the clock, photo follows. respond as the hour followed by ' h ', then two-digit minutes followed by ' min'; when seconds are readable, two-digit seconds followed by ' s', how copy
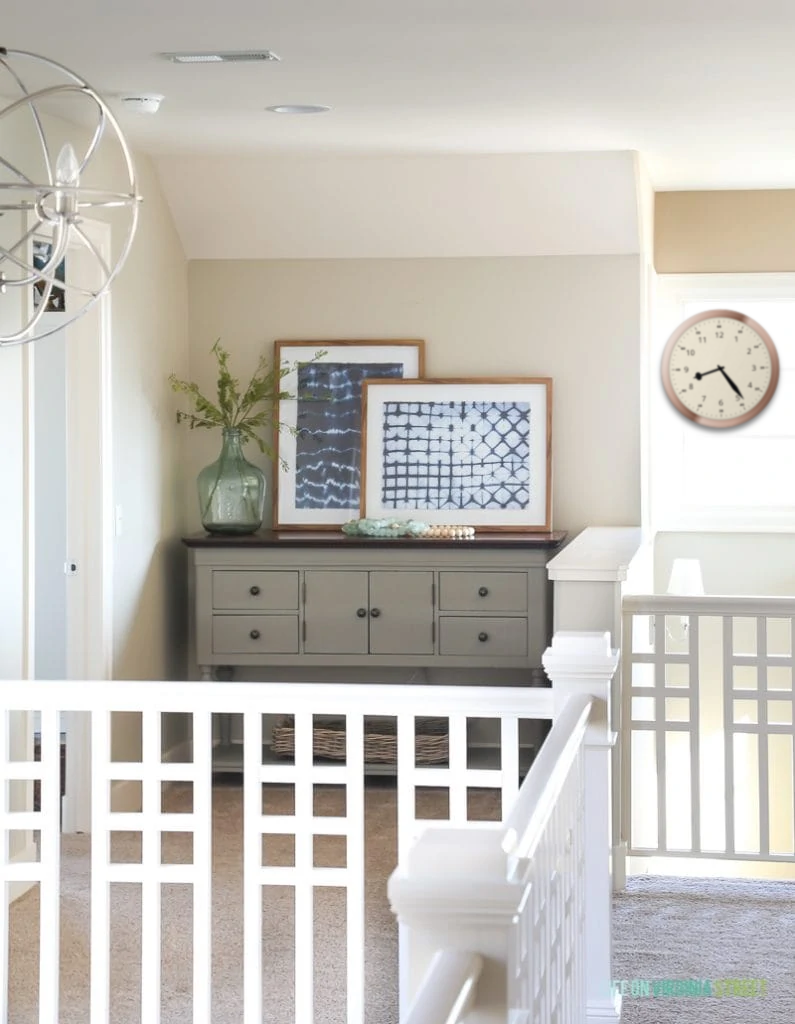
8 h 24 min
